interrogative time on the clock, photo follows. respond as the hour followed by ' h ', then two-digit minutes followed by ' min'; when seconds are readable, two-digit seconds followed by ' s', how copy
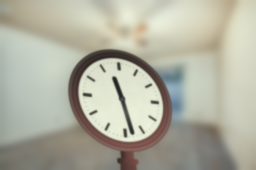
11 h 28 min
